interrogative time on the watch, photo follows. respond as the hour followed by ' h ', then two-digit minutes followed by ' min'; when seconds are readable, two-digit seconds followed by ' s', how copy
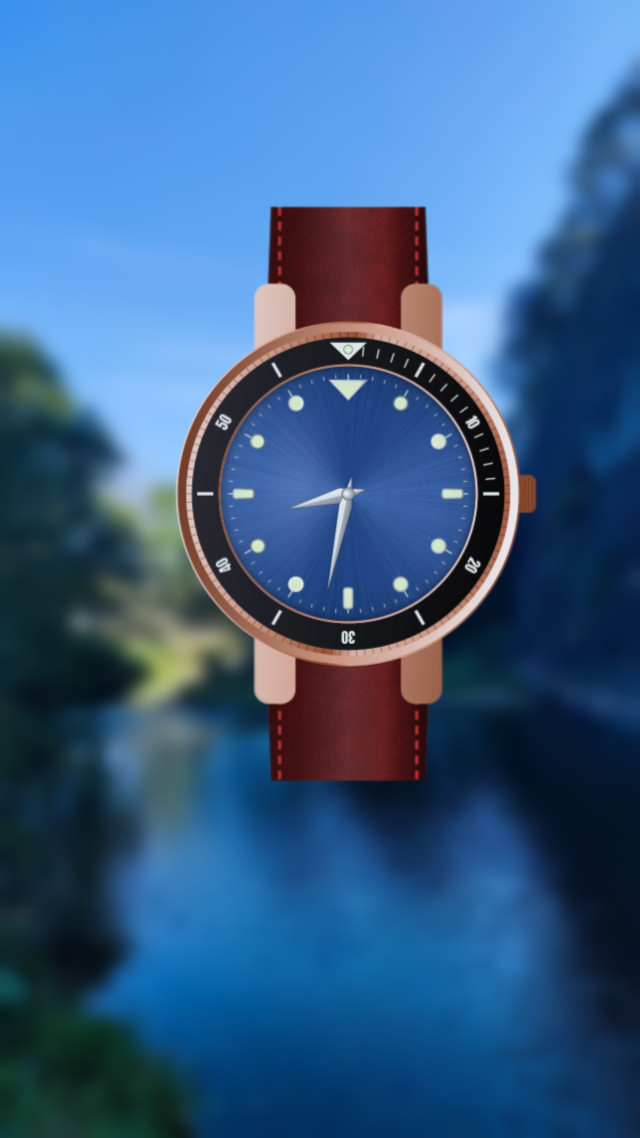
8 h 32 min
